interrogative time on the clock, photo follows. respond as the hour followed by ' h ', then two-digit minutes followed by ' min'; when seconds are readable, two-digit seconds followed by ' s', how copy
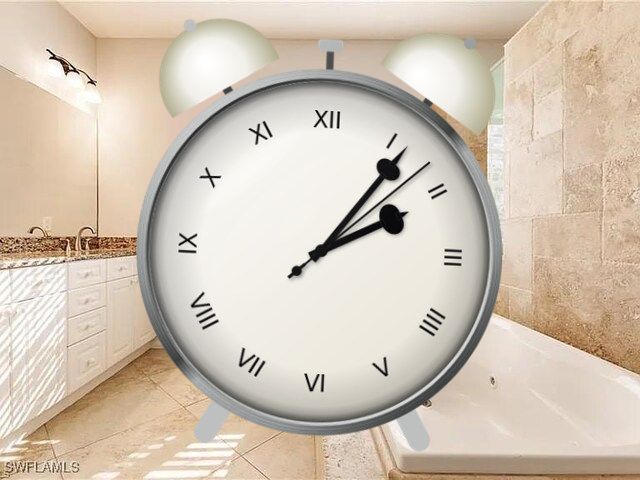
2 h 06 min 08 s
